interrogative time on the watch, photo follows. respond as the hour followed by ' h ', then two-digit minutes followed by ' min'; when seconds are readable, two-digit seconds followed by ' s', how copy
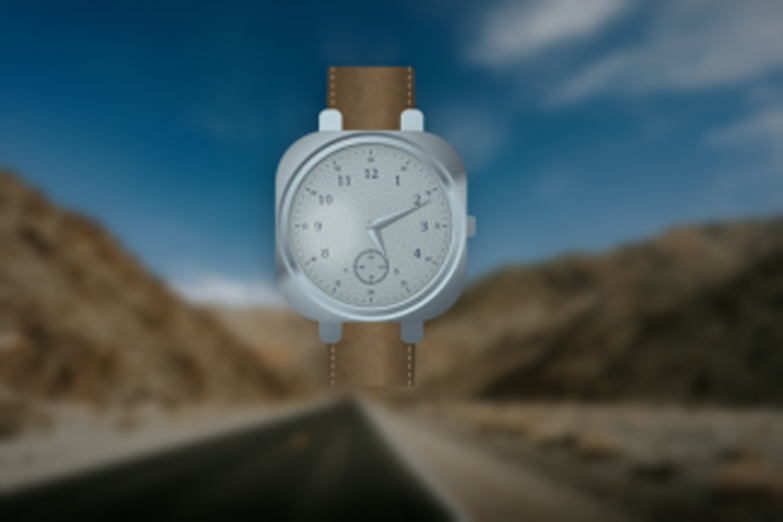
5 h 11 min
